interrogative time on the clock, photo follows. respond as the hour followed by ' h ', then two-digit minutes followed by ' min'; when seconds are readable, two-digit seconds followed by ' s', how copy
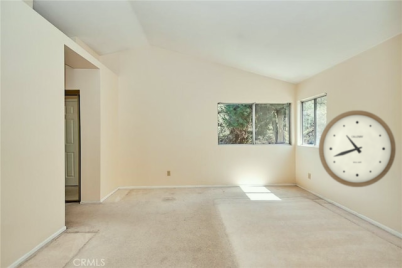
10 h 42 min
